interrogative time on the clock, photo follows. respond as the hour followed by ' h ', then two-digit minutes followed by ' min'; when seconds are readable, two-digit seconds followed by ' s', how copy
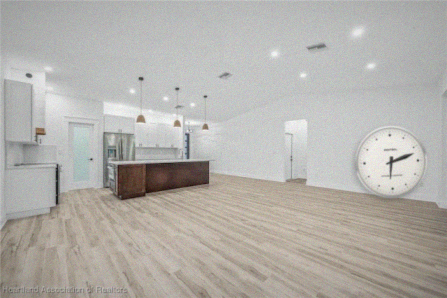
6 h 12 min
